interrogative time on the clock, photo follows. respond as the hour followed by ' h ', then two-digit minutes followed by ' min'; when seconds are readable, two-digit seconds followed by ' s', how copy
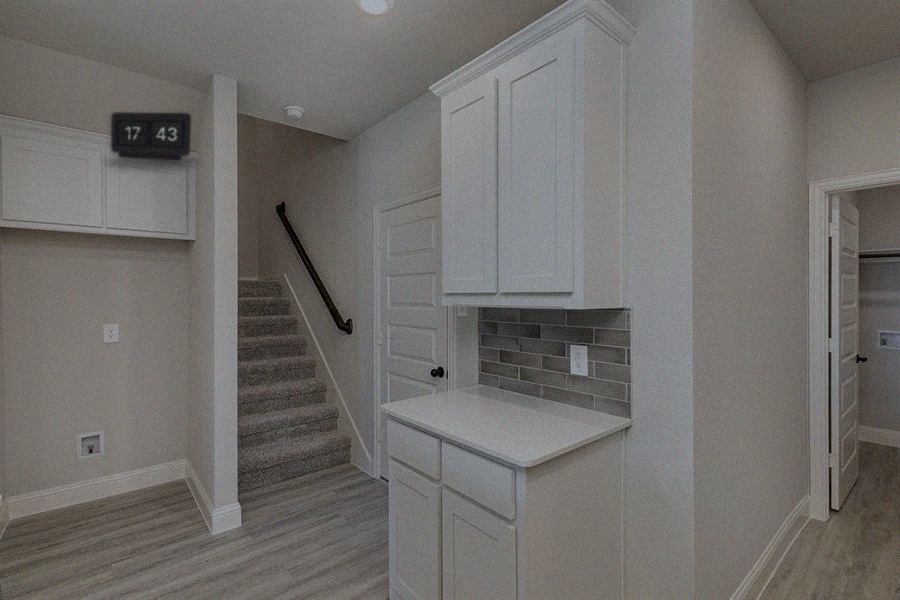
17 h 43 min
